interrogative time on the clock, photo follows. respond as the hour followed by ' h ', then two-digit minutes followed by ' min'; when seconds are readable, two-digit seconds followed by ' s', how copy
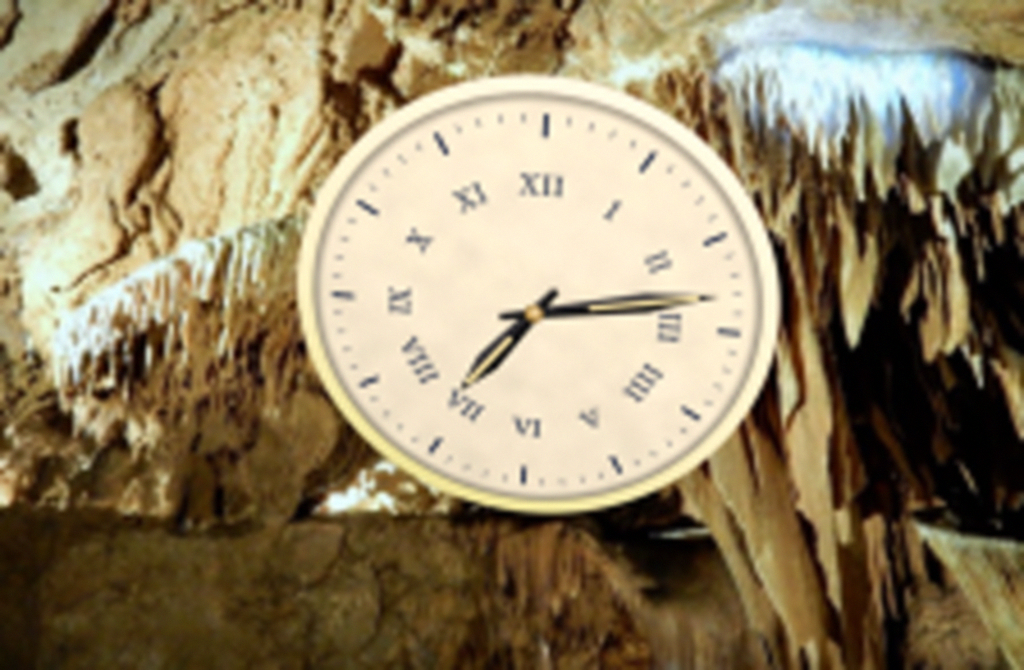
7 h 13 min
